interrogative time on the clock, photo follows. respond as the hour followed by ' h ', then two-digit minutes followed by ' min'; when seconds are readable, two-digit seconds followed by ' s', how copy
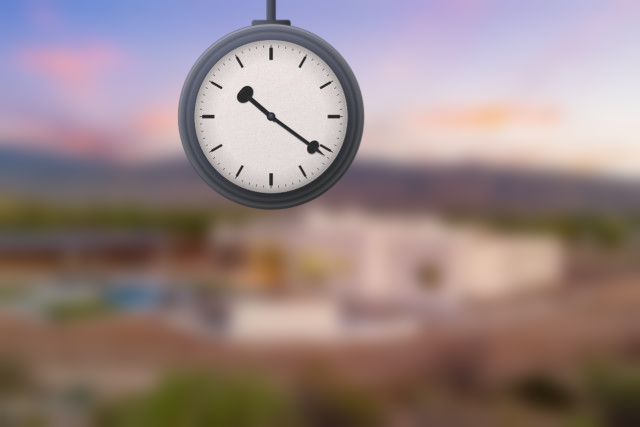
10 h 21 min
